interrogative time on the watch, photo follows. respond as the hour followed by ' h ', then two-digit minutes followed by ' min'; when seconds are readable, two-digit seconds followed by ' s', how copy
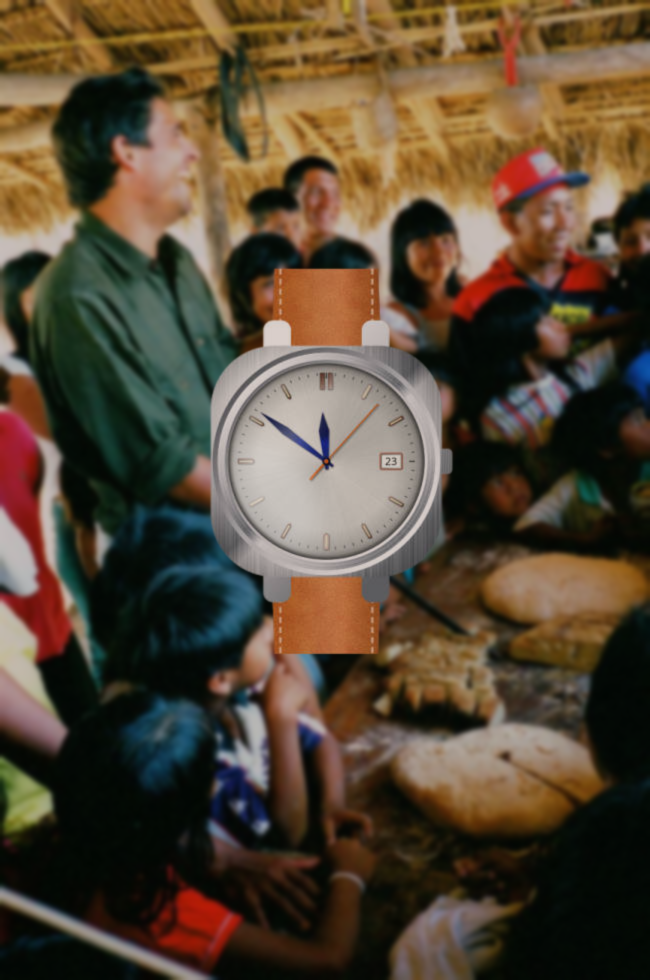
11 h 51 min 07 s
